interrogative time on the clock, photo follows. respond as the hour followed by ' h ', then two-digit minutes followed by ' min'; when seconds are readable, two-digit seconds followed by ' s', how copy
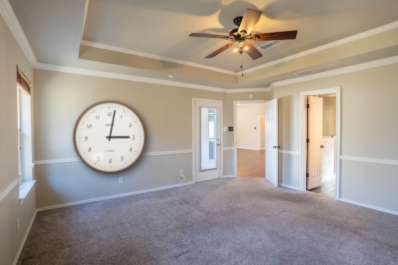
3 h 02 min
